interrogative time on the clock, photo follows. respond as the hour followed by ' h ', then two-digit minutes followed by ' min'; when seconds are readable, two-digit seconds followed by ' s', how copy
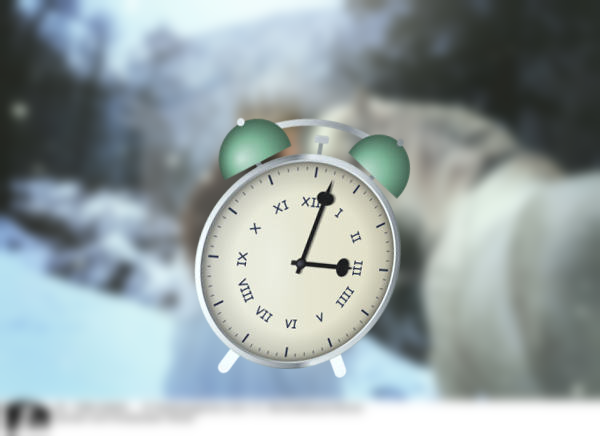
3 h 02 min
